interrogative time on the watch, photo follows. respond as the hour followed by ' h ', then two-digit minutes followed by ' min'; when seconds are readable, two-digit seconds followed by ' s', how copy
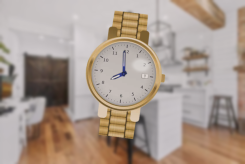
7 h 59 min
